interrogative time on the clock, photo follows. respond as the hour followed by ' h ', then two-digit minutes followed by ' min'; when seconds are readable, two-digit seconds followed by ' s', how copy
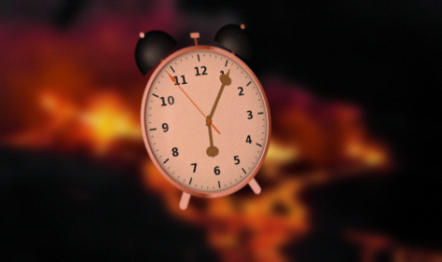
6 h 05 min 54 s
